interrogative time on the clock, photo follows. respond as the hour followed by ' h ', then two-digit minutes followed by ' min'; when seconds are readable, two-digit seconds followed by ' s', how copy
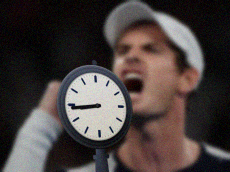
8 h 44 min
